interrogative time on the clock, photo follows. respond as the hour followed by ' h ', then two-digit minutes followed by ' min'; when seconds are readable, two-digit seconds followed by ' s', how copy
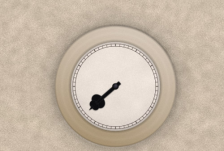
7 h 38 min
